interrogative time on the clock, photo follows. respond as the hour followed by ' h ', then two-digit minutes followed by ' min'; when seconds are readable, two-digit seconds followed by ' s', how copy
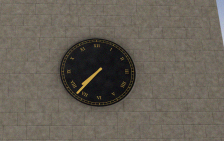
7 h 37 min
